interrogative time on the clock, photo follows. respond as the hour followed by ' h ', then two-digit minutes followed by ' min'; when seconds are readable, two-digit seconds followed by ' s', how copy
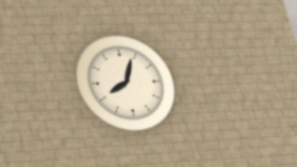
8 h 04 min
